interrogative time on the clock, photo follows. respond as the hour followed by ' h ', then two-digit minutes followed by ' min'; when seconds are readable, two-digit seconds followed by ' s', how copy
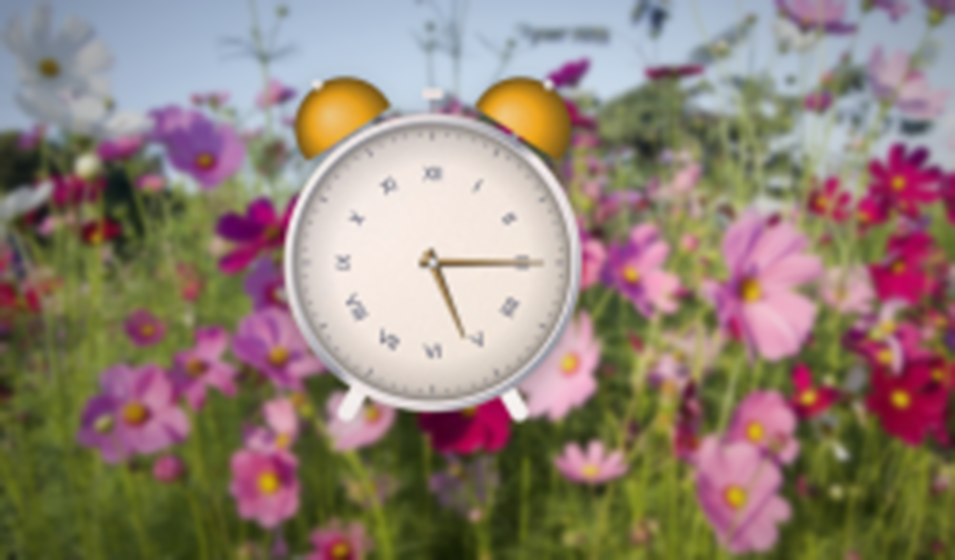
5 h 15 min
